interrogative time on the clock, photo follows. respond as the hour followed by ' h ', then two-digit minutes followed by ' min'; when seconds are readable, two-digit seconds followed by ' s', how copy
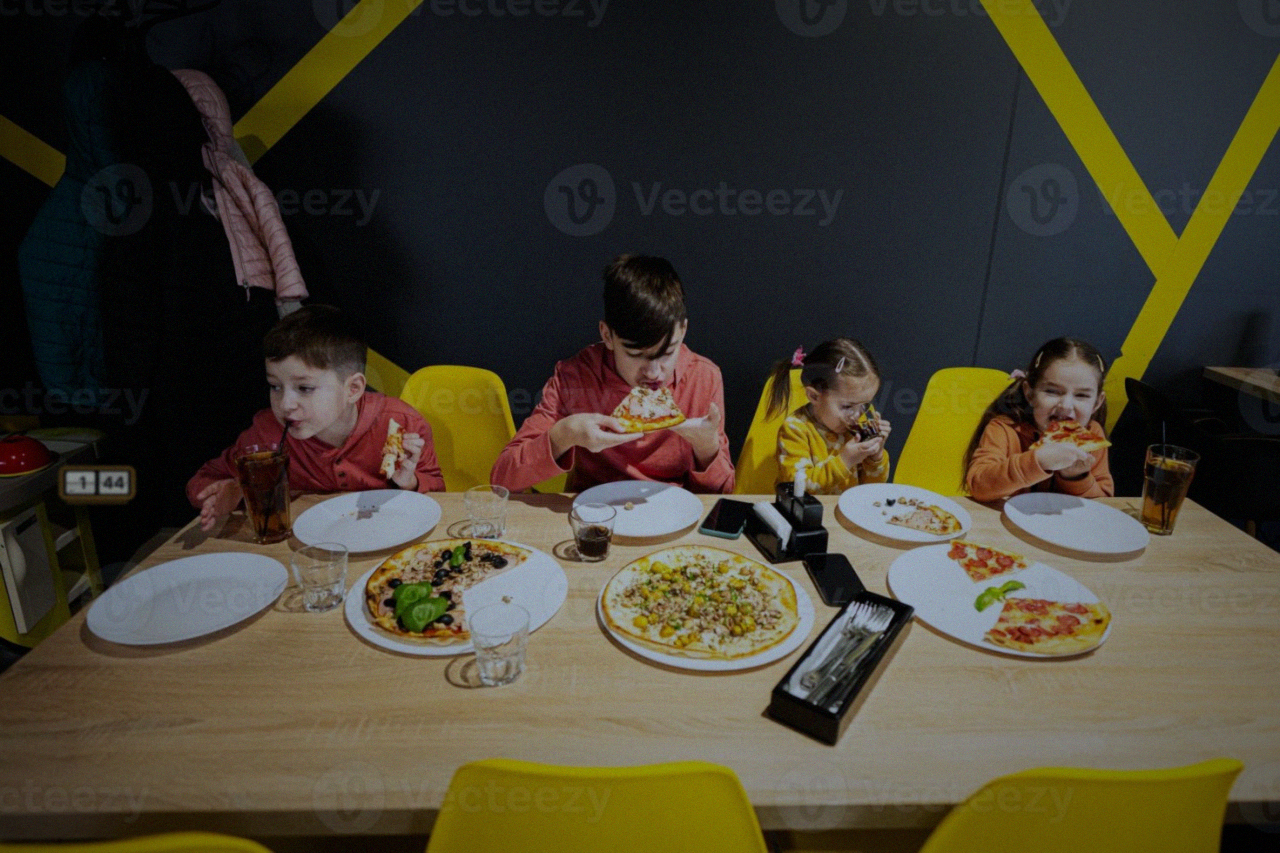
1 h 44 min
